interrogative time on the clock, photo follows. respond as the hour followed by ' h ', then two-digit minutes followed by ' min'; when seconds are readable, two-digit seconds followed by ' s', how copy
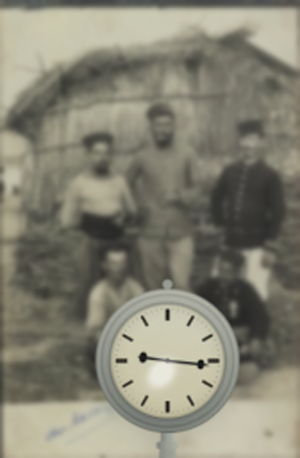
9 h 16 min
